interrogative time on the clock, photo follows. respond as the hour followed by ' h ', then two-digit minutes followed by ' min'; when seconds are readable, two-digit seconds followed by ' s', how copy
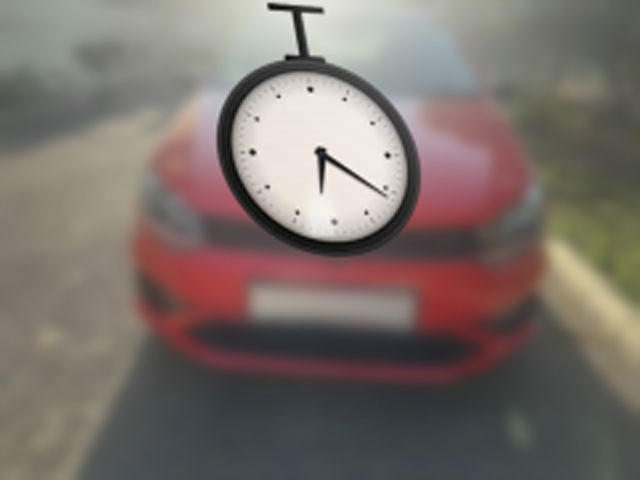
6 h 21 min
